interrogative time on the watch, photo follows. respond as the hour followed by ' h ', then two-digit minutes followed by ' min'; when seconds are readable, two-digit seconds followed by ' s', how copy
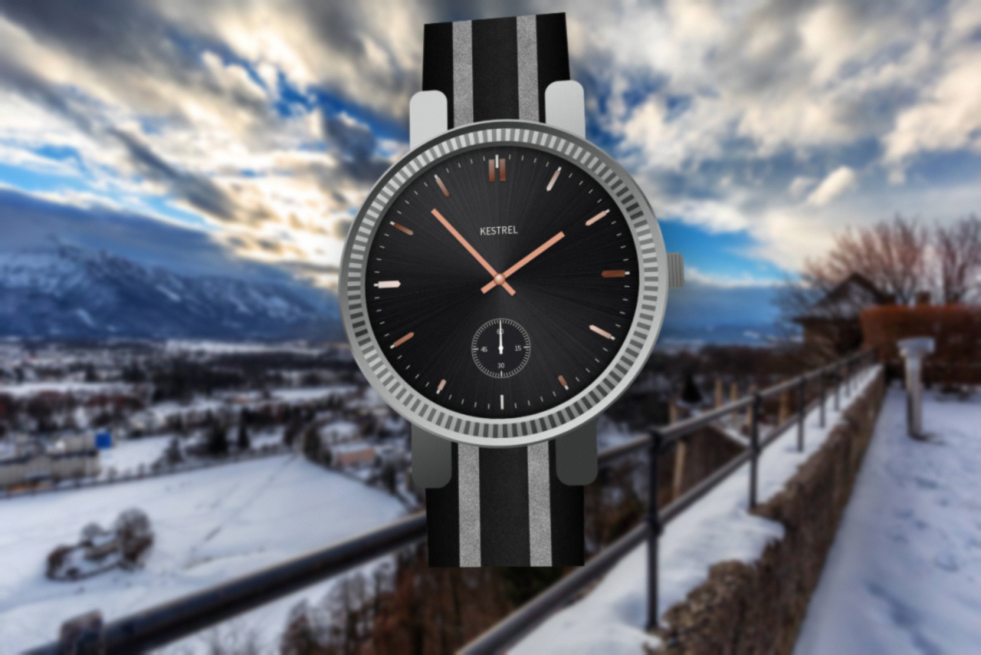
1 h 53 min
